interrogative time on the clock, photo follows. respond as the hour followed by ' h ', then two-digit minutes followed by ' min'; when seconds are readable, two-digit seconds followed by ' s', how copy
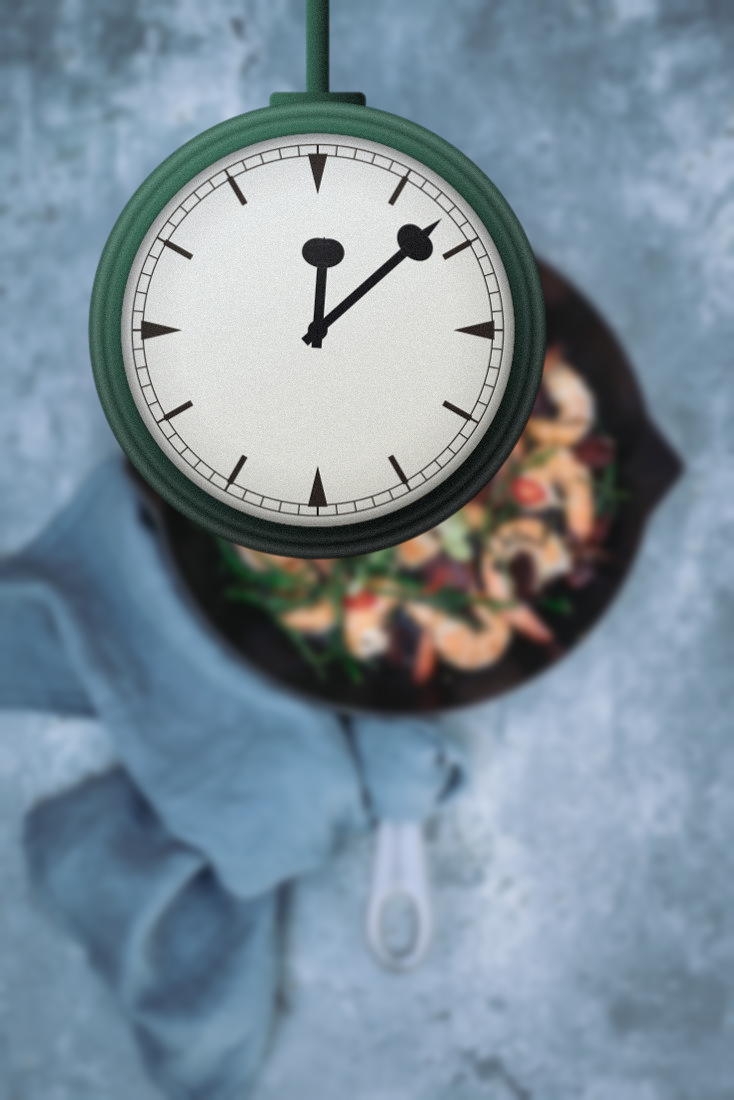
12 h 08 min
